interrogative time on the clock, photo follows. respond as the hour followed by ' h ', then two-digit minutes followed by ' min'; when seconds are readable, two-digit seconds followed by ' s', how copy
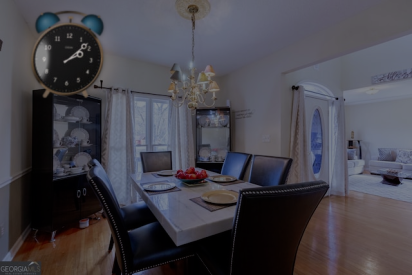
2 h 08 min
